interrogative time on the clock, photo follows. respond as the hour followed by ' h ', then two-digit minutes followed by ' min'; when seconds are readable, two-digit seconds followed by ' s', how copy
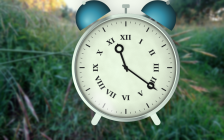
11 h 21 min
